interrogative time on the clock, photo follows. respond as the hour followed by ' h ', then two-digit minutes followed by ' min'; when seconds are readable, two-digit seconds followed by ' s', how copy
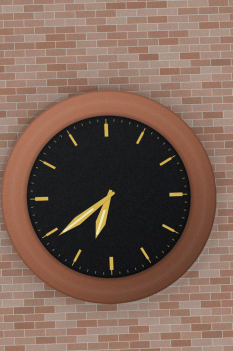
6 h 39 min
